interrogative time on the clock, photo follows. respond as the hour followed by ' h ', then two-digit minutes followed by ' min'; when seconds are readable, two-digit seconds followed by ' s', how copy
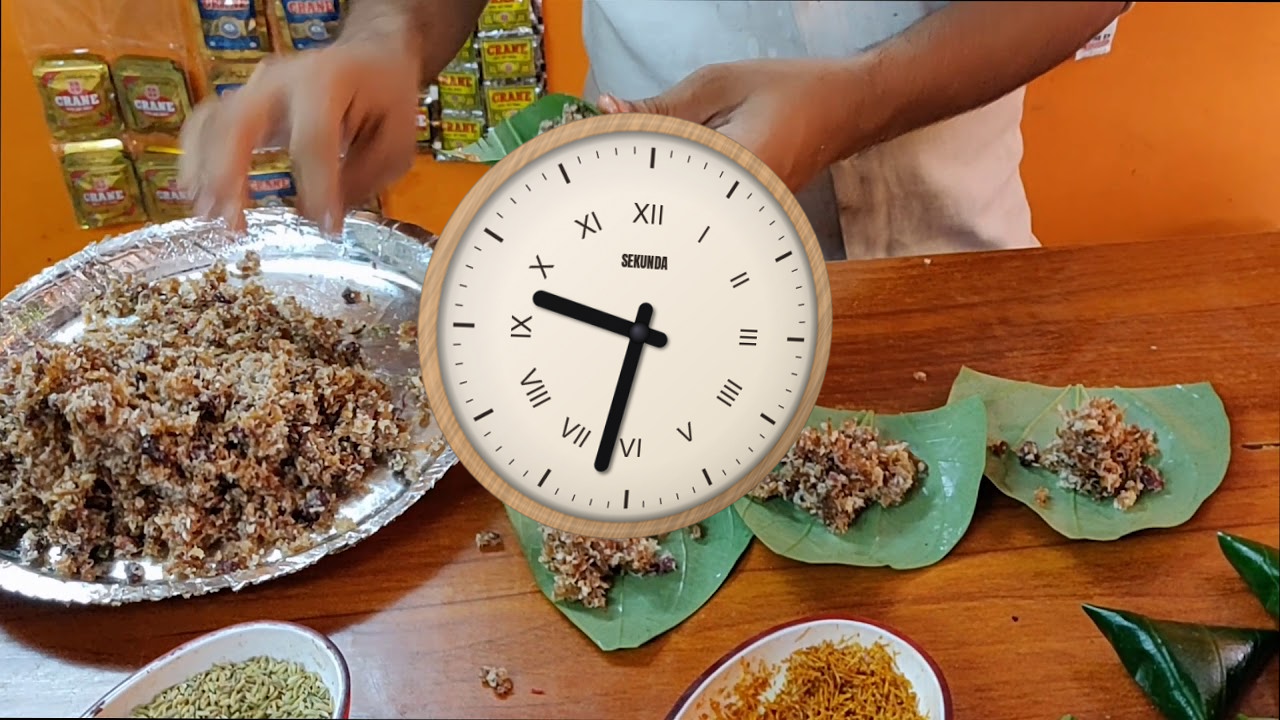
9 h 32 min
